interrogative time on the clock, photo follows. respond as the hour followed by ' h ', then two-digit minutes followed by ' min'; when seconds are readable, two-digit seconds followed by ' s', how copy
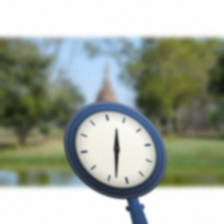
12 h 33 min
